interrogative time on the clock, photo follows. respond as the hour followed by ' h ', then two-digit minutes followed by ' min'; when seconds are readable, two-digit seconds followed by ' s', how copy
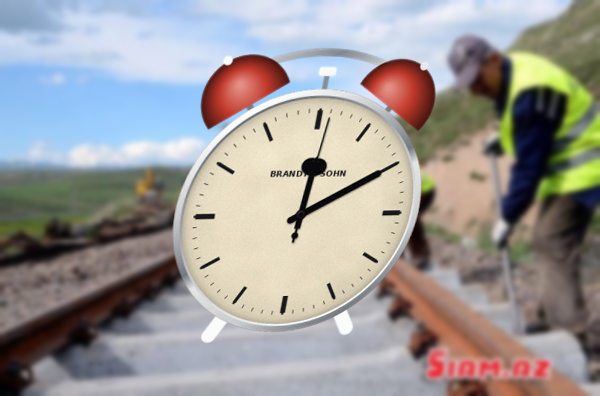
12 h 10 min 01 s
